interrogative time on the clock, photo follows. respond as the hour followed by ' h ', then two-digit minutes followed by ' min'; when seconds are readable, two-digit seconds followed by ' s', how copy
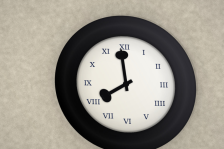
7 h 59 min
